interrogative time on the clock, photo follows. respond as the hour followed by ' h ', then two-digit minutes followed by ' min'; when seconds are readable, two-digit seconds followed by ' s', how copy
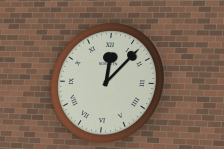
12 h 07 min
